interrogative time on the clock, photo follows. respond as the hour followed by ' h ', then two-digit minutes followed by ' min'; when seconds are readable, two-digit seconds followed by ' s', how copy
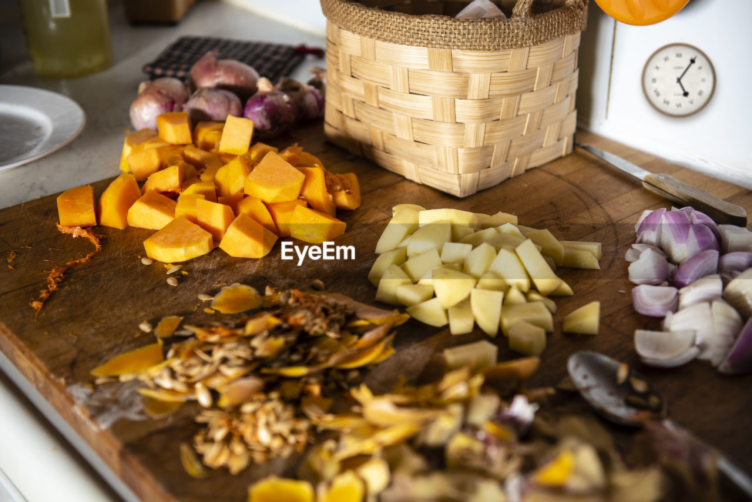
5 h 06 min
